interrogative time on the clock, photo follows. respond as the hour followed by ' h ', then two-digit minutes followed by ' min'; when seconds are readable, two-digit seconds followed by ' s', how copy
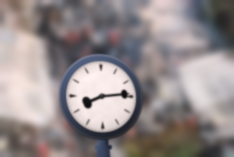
8 h 14 min
